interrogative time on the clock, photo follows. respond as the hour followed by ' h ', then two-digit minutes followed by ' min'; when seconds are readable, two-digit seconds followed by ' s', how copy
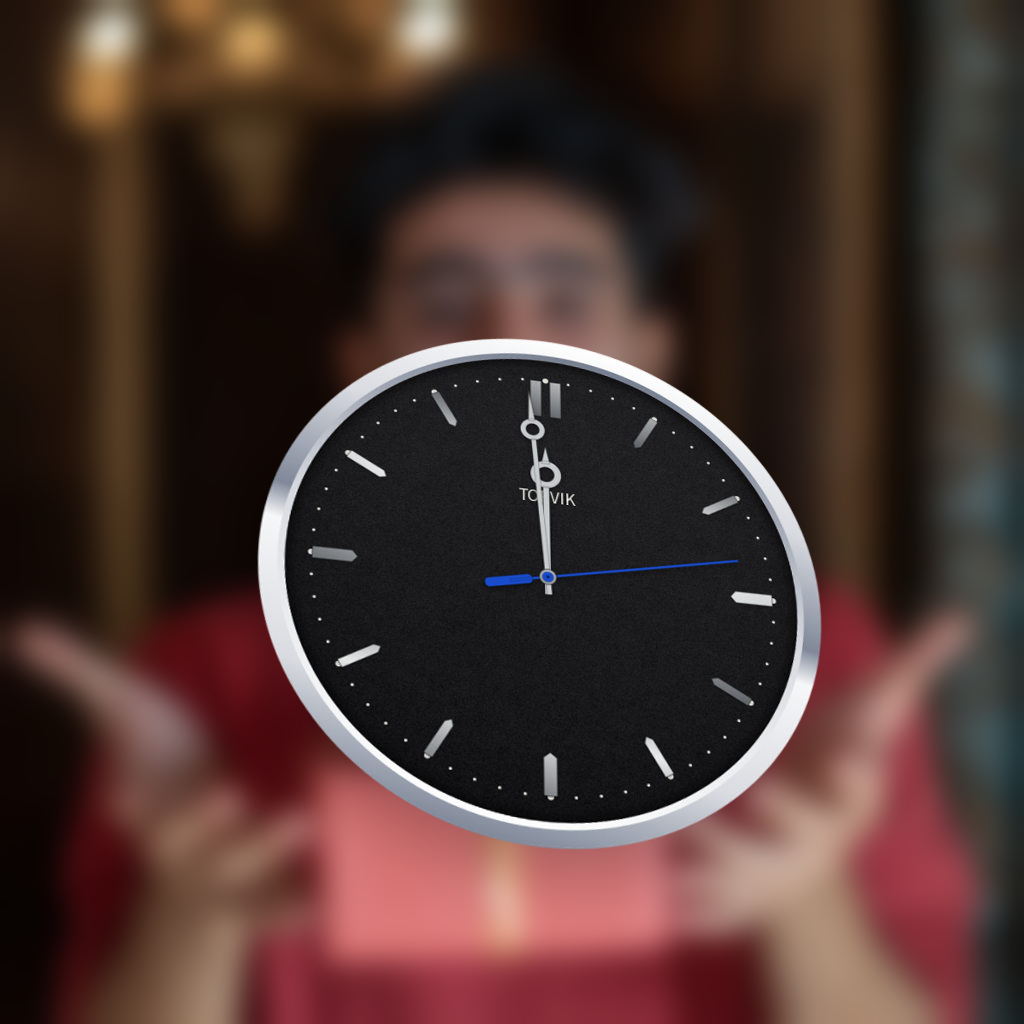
11 h 59 min 13 s
